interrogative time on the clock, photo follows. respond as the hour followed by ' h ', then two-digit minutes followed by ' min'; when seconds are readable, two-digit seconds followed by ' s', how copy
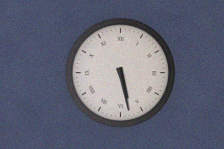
5 h 28 min
